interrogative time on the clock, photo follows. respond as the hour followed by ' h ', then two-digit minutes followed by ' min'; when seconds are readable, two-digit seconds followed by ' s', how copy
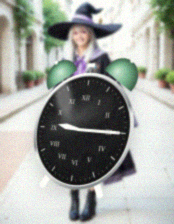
9 h 15 min
